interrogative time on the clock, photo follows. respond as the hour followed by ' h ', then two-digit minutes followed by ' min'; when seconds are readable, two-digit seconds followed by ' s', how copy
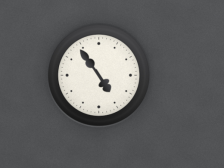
4 h 54 min
